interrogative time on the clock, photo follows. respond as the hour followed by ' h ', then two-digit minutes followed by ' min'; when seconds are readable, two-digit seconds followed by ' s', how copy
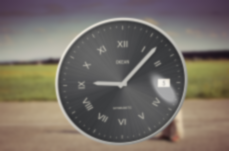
9 h 07 min
